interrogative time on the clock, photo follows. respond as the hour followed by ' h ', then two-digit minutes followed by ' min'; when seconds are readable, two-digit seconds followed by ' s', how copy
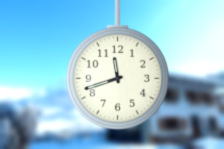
11 h 42 min
